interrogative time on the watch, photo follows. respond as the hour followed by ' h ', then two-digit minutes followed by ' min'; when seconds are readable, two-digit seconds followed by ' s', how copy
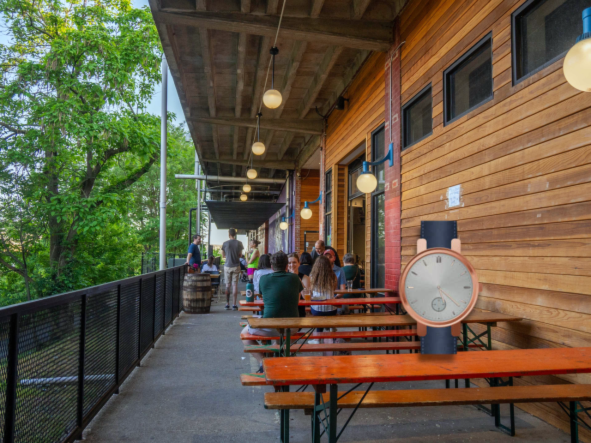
5 h 22 min
